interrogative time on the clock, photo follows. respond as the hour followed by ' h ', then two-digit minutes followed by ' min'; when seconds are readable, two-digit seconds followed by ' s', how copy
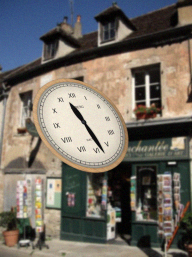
11 h 28 min
